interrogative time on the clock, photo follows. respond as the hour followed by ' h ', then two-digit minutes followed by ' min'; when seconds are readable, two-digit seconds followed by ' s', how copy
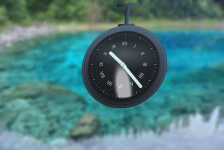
10 h 23 min
